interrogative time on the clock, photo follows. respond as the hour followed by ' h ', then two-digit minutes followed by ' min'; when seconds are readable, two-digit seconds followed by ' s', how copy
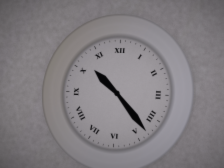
10 h 23 min
